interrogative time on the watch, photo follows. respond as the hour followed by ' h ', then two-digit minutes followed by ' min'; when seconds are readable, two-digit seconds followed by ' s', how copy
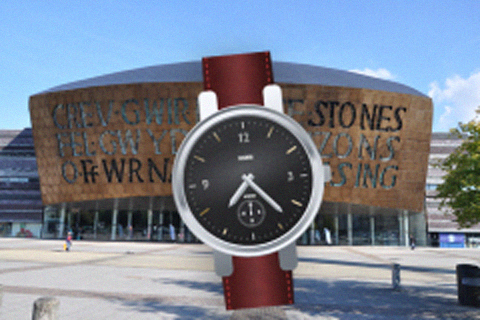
7 h 23 min
